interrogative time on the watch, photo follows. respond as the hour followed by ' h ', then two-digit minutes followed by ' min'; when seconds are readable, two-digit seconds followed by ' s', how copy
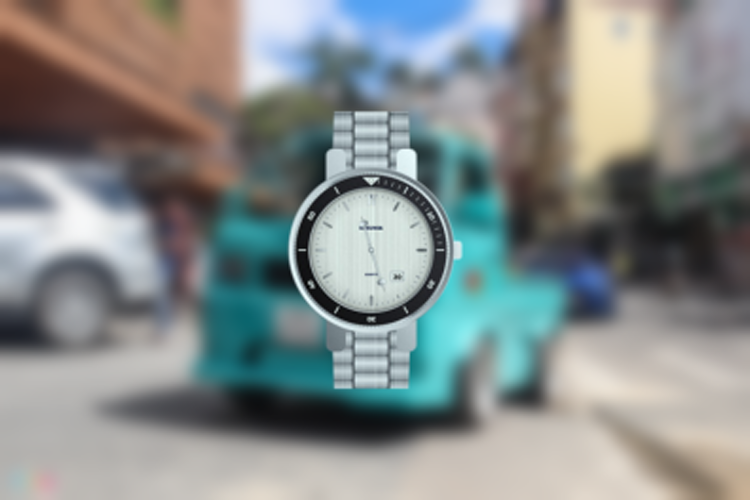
11 h 27 min
